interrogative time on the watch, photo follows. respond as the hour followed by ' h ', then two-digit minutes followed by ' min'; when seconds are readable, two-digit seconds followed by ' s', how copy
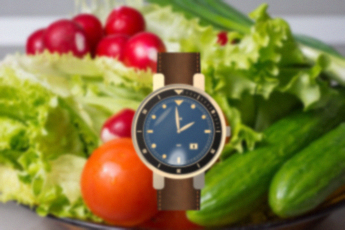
1 h 59 min
